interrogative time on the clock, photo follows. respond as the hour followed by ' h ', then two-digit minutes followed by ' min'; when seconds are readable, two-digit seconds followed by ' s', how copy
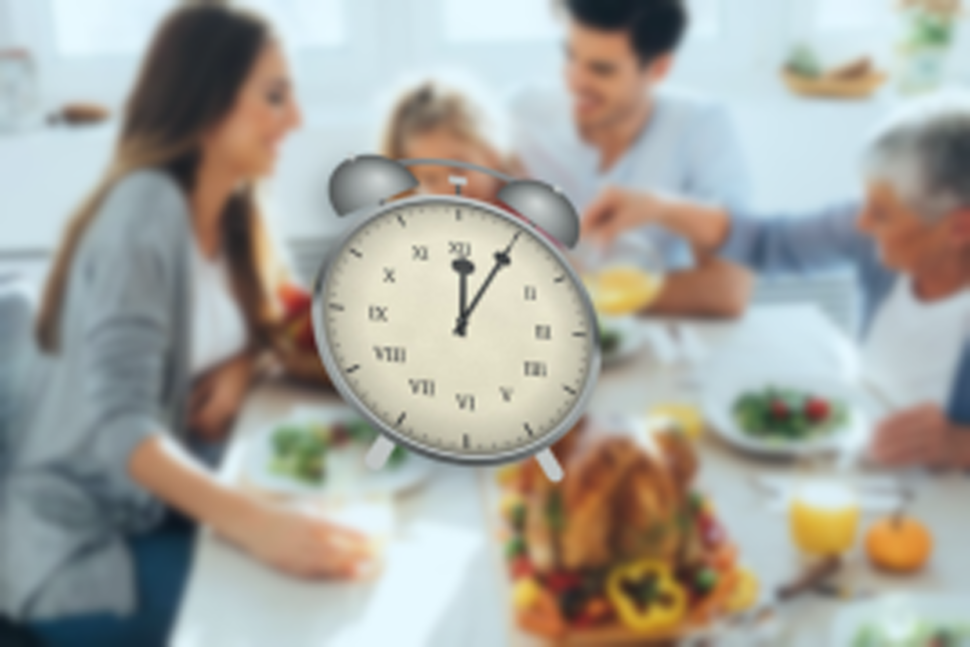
12 h 05 min
